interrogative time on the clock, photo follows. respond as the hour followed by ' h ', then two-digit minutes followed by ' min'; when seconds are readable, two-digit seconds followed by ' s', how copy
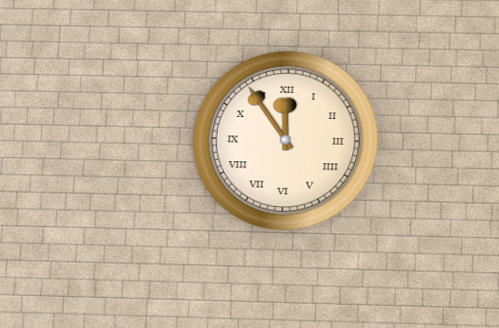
11 h 54 min
